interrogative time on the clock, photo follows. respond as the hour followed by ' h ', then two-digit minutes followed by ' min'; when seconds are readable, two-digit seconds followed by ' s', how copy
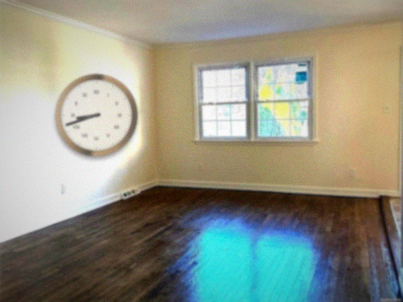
8 h 42 min
